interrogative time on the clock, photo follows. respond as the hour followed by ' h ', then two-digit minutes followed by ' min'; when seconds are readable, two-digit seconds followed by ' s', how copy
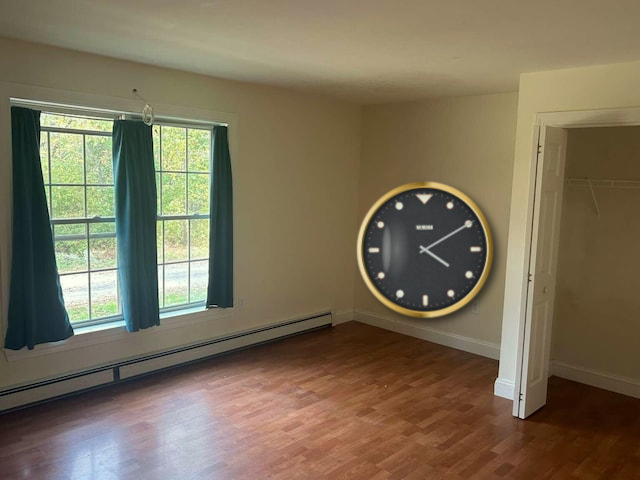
4 h 10 min
